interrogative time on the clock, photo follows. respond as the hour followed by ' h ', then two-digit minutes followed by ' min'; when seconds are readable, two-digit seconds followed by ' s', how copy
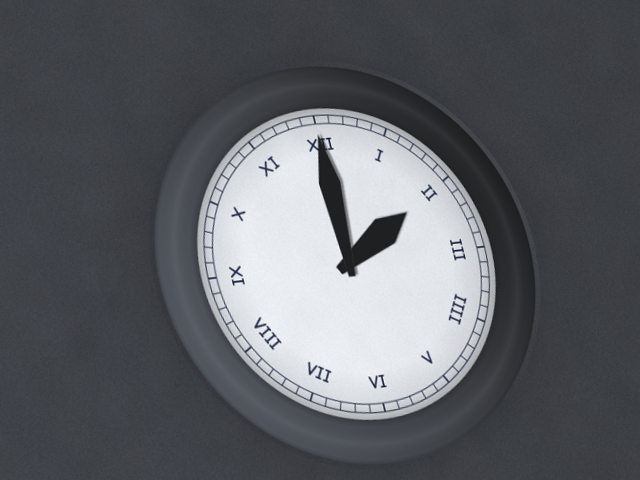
2 h 00 min
